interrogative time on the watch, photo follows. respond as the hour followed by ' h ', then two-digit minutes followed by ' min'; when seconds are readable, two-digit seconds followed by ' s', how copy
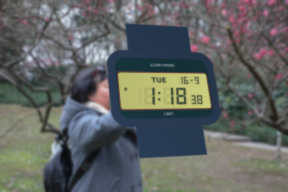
1 h 18 min 38 s
